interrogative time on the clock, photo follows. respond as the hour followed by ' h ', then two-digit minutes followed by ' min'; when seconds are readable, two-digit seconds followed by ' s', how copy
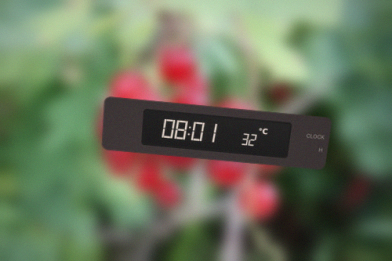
8 h 01 min
